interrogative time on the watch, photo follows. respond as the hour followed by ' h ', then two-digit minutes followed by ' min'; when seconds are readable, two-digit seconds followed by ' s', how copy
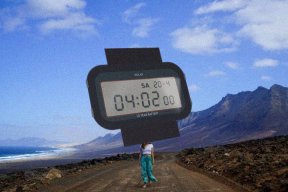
4 h 02 min 00 s
